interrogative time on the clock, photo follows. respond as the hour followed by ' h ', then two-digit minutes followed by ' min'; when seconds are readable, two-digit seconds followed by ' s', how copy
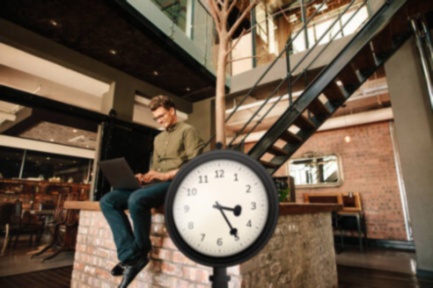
3 h 25 min
